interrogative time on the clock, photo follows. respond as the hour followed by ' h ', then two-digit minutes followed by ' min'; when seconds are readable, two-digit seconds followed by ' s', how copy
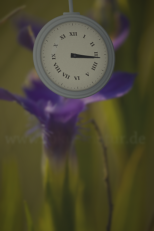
3 h 16 min
